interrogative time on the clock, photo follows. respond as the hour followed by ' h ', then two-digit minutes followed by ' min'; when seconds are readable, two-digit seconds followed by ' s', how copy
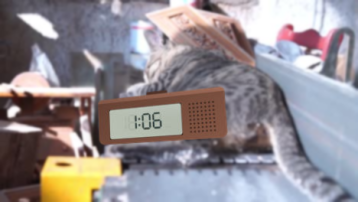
1 h 06 min
